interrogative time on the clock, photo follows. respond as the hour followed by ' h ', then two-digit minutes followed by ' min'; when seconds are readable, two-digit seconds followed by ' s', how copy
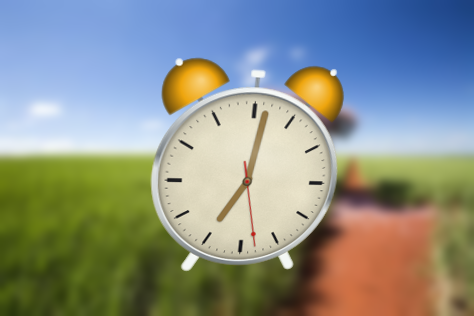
7 h 01 min 28 s
